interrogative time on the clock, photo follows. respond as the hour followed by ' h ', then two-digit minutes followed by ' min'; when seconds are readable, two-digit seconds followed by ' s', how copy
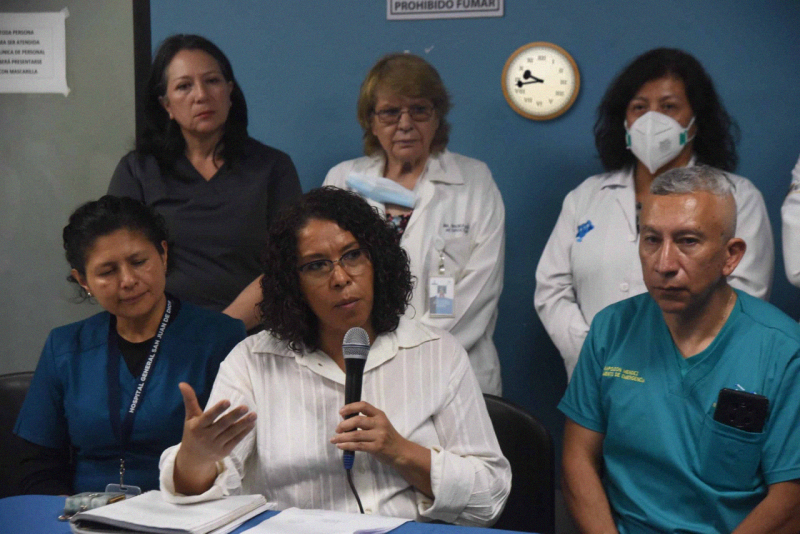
9 h 43 min
